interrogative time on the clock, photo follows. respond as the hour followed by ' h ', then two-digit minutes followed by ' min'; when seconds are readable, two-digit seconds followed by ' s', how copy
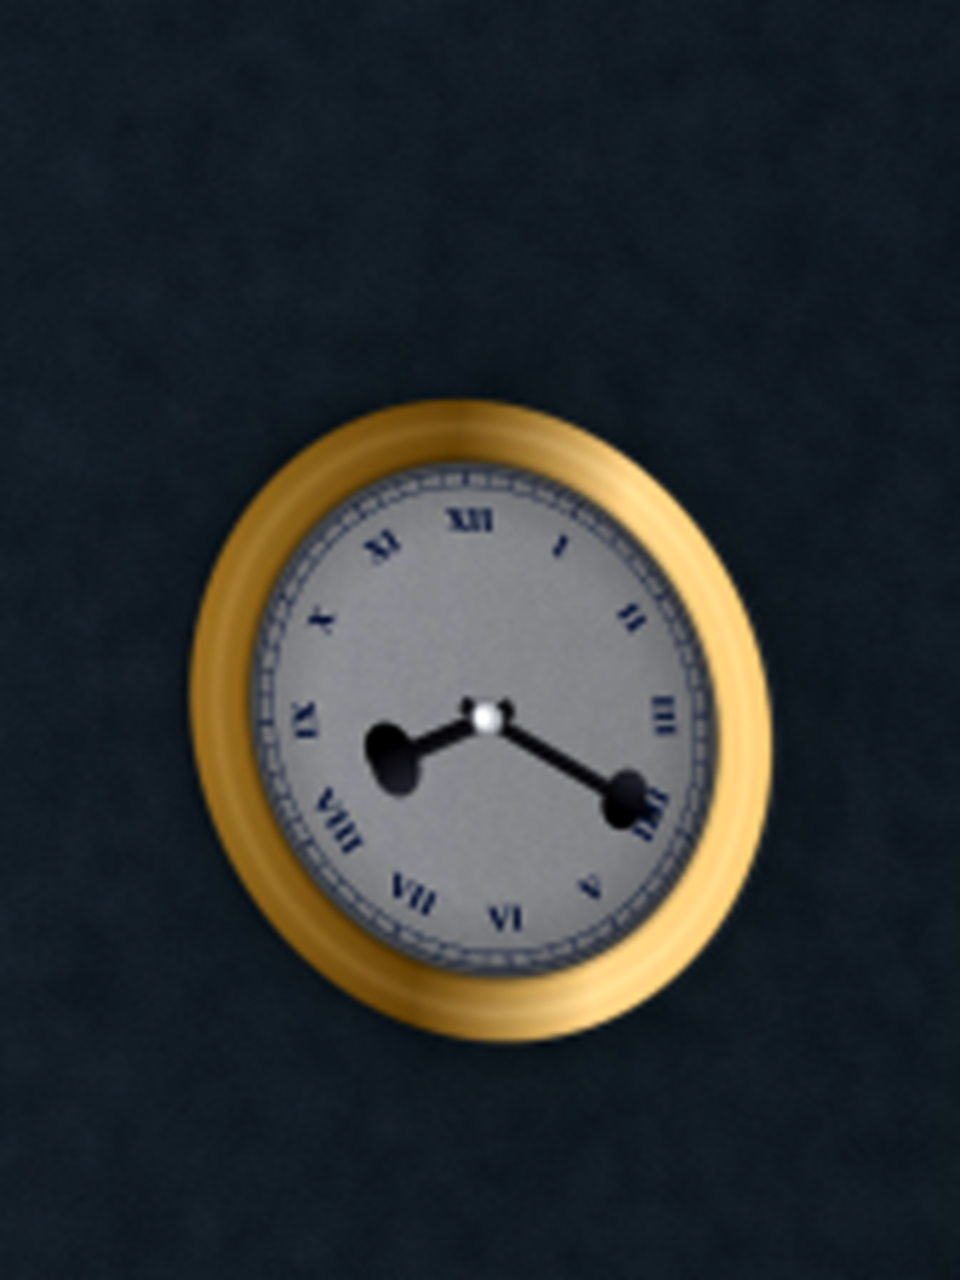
8 h 20 min
